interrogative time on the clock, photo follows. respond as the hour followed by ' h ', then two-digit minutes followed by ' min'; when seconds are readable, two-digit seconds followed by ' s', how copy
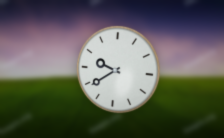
9 h 39 min
